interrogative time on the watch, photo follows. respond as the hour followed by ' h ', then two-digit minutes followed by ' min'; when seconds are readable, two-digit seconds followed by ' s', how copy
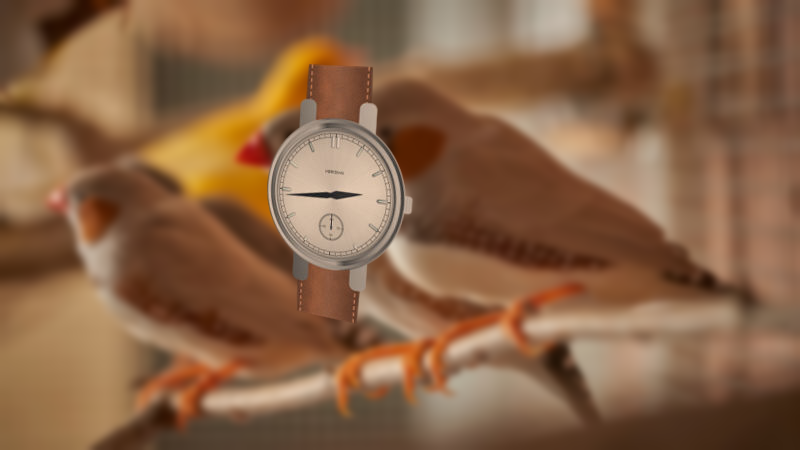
2 h 44 min
